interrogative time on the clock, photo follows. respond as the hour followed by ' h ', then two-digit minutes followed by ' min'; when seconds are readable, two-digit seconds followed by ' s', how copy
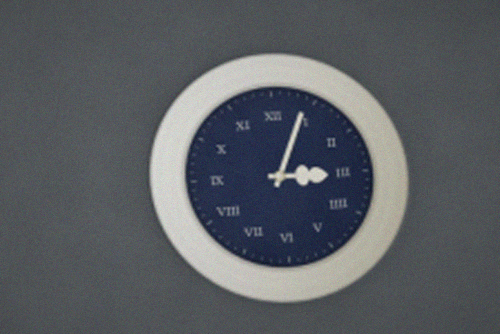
3 h 04 min
